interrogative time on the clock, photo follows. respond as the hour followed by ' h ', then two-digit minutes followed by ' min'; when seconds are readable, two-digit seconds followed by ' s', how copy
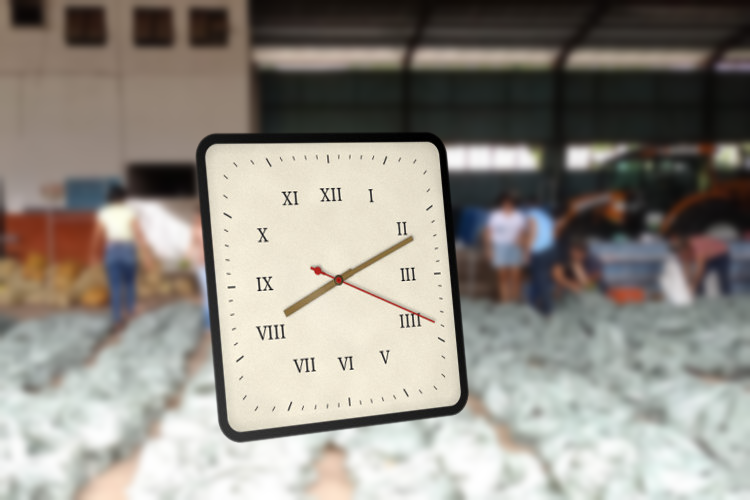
8 h 11 min 19 s
